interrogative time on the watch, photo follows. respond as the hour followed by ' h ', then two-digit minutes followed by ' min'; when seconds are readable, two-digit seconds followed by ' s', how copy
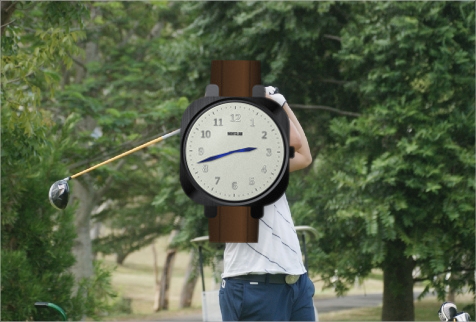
2 h 42 min
